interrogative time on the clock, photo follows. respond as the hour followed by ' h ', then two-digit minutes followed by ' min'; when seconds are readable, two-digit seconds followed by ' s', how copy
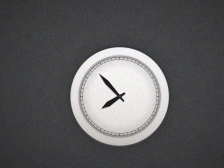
7 h 53 min
